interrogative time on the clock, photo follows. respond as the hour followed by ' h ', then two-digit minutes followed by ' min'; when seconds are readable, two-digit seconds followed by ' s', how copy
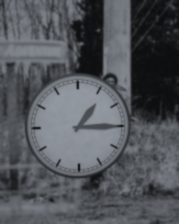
1 h 15 min
